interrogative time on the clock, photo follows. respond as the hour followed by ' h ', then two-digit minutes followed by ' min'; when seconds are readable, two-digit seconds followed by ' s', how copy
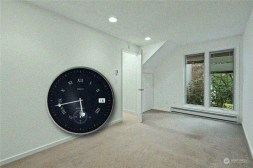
5 h 43 min
